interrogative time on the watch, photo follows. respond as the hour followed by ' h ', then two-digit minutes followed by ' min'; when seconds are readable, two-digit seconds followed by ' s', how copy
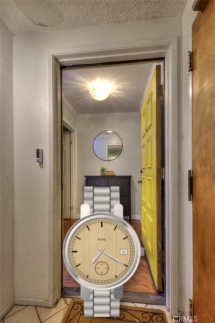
7 h 20 min
